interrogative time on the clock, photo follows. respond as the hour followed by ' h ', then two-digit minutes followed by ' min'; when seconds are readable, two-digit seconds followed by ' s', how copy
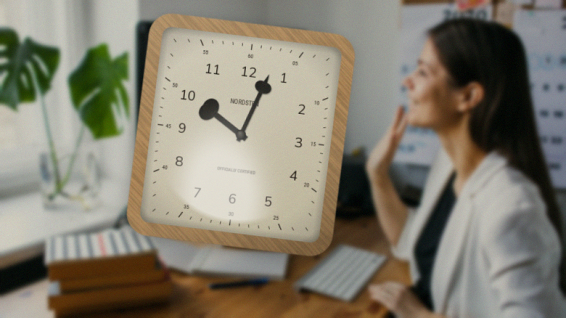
10 h 03 min
